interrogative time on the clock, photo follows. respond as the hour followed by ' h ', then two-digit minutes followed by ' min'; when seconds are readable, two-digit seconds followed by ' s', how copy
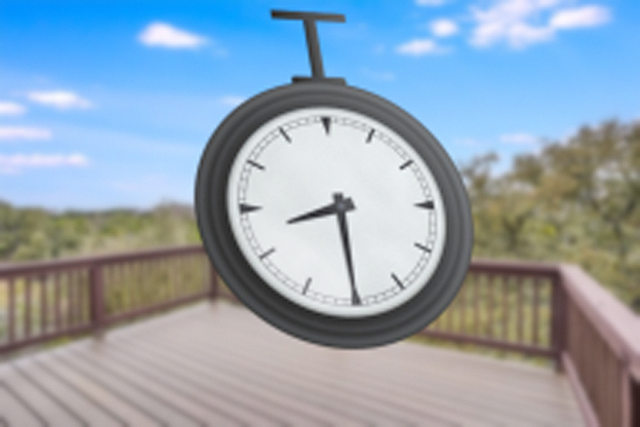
8 h 30 min
